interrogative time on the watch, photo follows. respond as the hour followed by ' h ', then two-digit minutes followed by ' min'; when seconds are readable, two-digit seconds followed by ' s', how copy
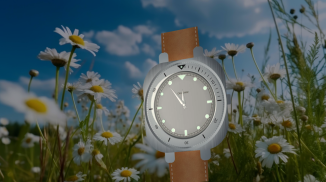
11 h 54 min
